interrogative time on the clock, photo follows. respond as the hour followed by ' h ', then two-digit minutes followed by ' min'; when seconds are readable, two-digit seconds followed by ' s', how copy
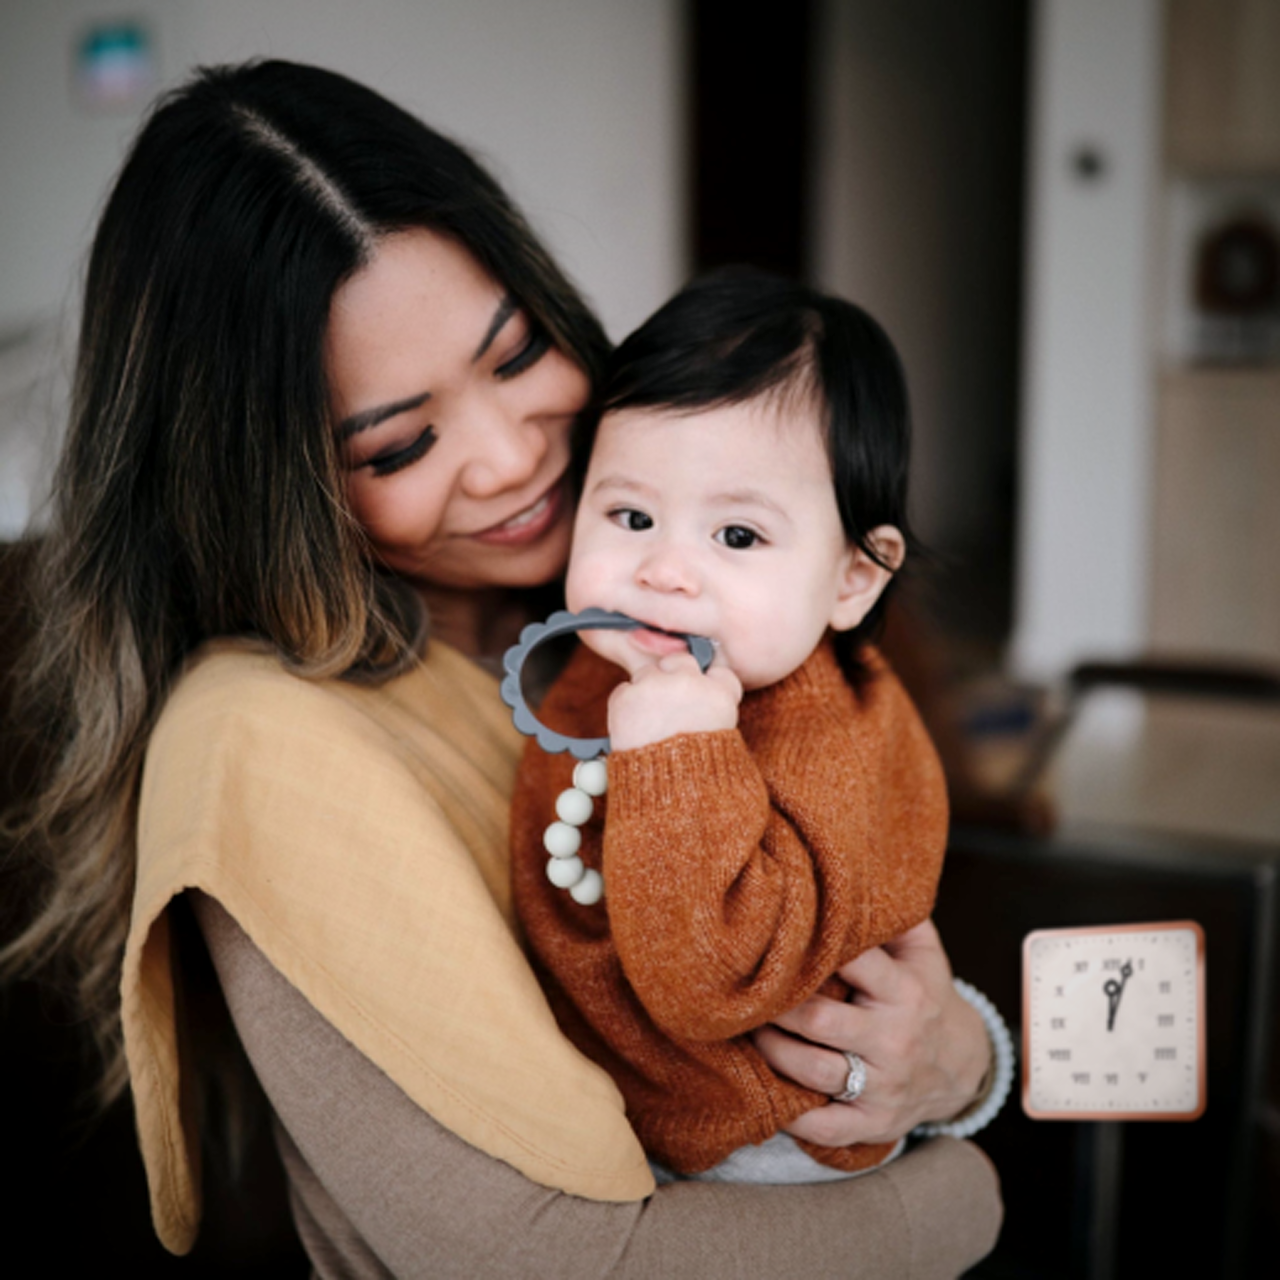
12 h 03 min
